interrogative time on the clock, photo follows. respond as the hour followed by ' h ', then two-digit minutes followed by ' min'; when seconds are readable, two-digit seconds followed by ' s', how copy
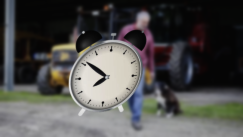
7 h 51 min
